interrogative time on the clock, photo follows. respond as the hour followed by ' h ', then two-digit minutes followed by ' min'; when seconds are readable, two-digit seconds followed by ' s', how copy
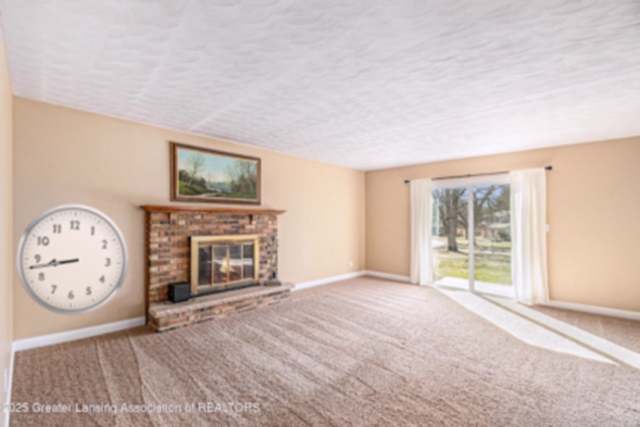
8 h 43 min
